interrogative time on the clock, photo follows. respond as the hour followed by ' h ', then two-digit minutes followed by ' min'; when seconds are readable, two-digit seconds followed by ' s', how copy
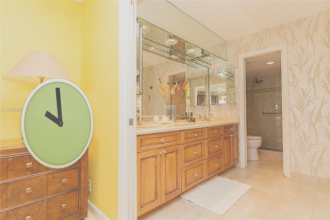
9 h 59 min
